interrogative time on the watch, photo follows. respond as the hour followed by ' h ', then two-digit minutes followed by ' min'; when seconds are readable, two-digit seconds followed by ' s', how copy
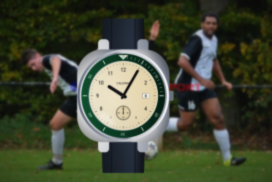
10 h 05 min
